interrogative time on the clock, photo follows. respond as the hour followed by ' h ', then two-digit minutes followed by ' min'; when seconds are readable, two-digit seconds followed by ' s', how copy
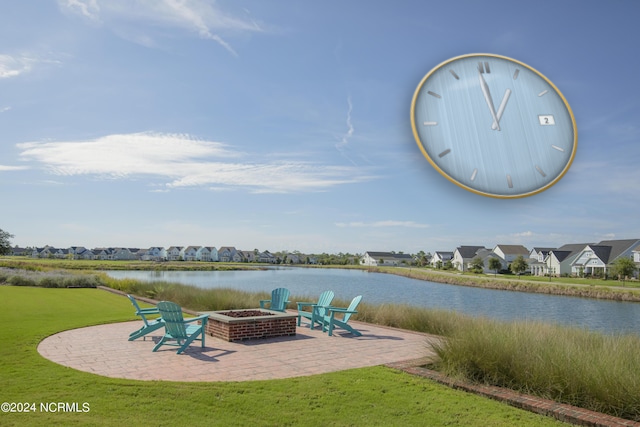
12 h 59 min
